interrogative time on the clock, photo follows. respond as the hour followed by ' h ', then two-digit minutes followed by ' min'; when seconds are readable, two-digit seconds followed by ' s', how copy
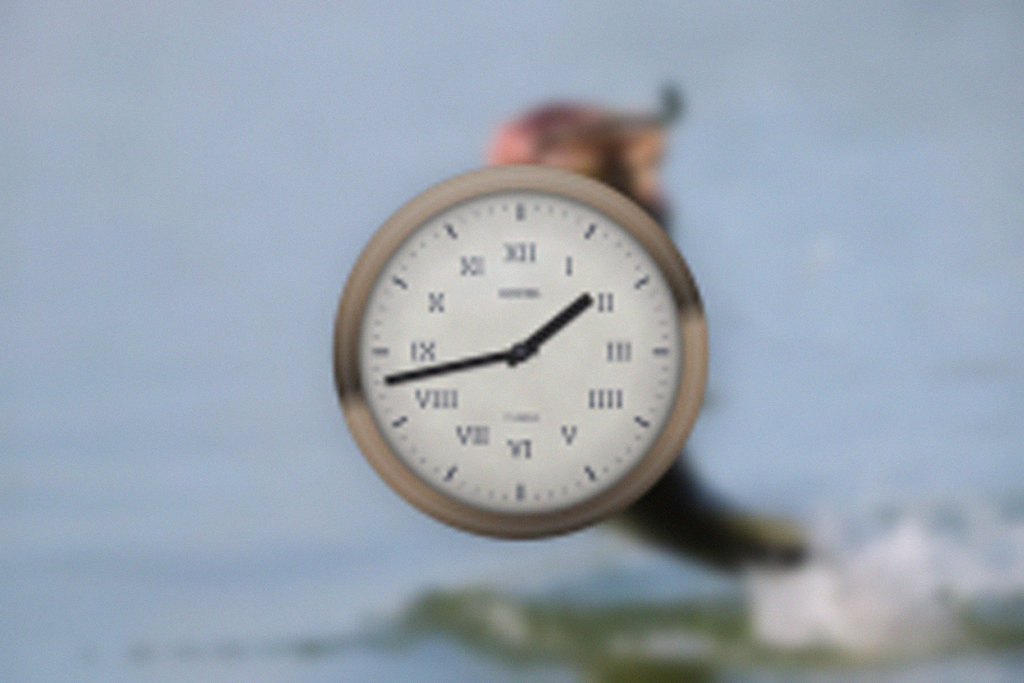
1 h 43 min
